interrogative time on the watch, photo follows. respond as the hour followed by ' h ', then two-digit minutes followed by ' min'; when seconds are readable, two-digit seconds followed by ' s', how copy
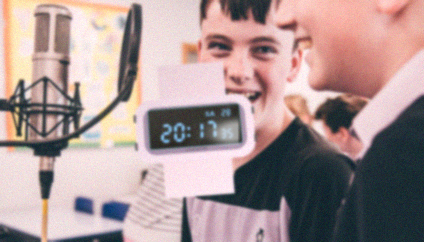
20 h 17 min
